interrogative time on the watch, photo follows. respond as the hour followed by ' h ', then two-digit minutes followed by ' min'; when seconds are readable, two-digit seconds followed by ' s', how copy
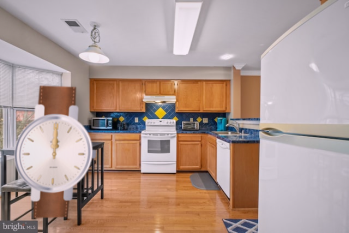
12 h 00 min
